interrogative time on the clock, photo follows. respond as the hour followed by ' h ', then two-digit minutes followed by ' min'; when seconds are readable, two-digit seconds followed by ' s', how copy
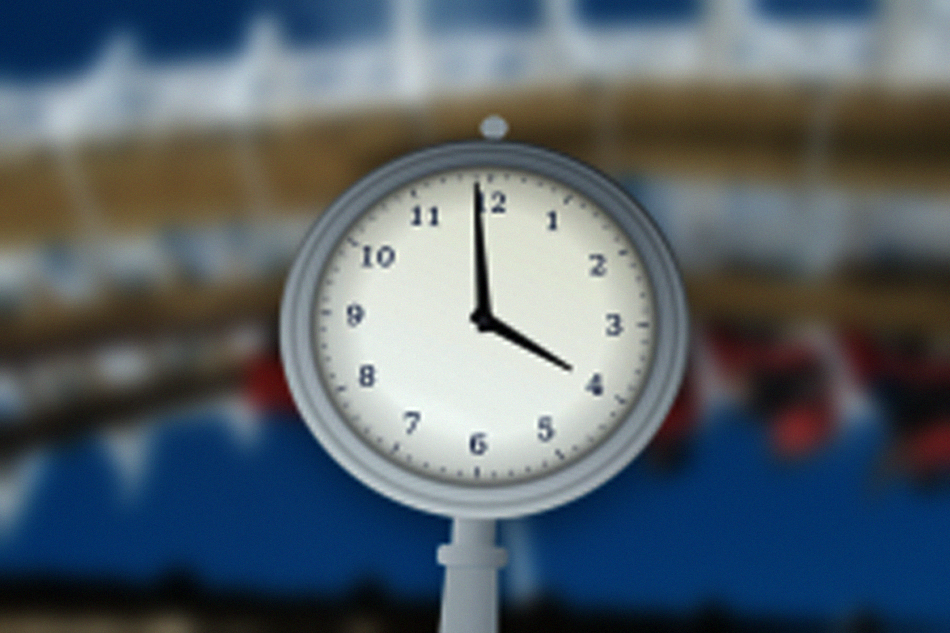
3 h 59 min
